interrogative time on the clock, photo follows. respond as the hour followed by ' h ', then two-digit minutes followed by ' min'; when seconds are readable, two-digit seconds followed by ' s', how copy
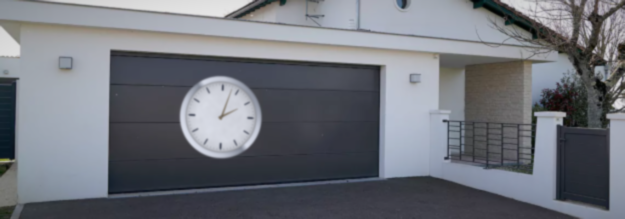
2 h 03 min
